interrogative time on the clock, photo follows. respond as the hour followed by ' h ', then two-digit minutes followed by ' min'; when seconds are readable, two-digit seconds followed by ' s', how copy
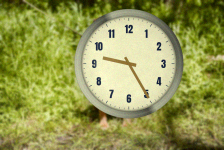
9 h 25 min
